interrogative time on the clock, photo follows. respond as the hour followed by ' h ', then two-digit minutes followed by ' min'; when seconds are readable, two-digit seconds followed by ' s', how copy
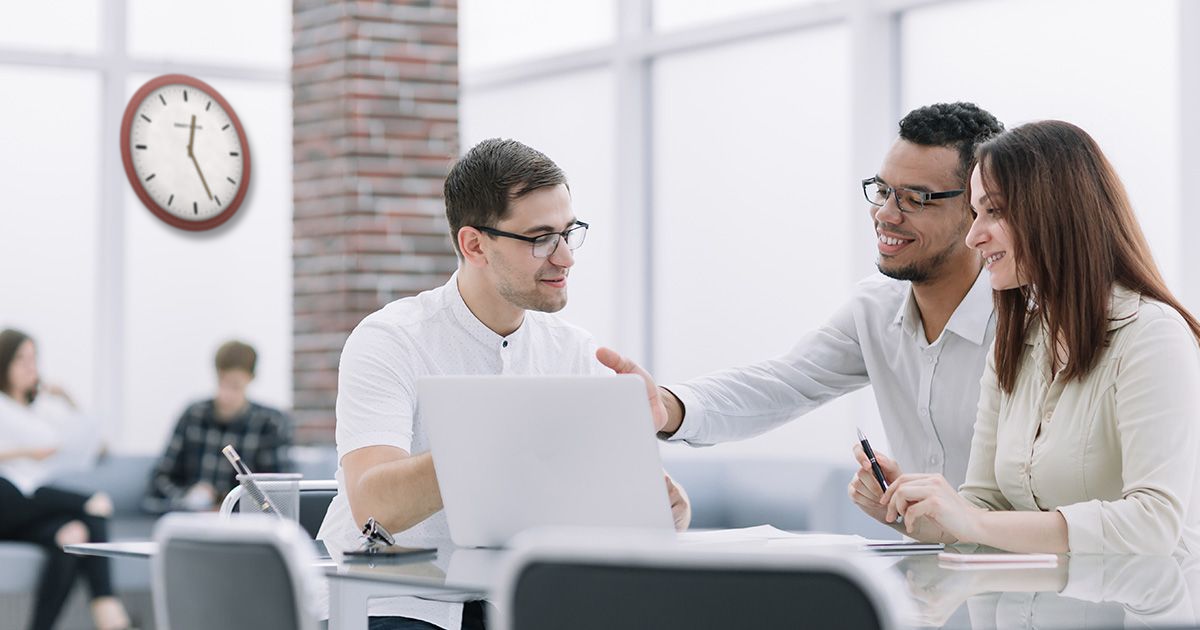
12 h 26 min
